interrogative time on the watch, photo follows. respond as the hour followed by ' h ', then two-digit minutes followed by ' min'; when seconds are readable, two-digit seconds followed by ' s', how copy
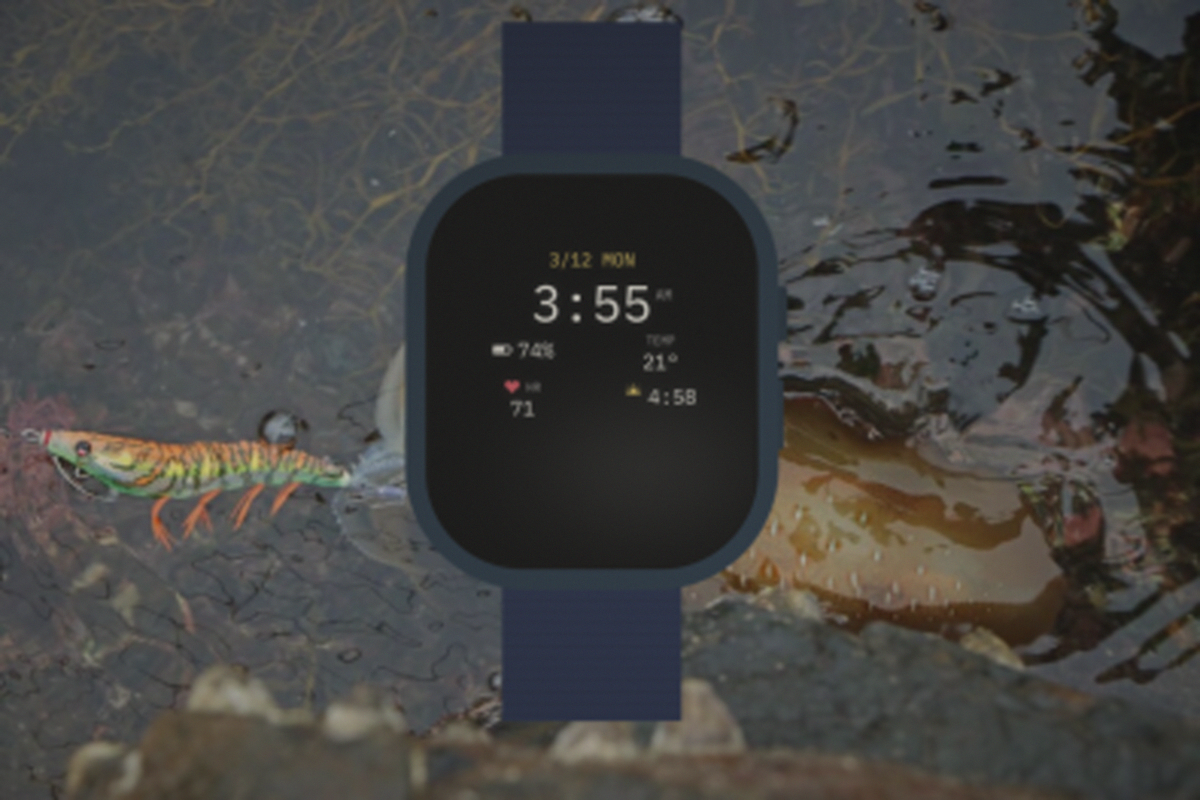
3 h 55 min
